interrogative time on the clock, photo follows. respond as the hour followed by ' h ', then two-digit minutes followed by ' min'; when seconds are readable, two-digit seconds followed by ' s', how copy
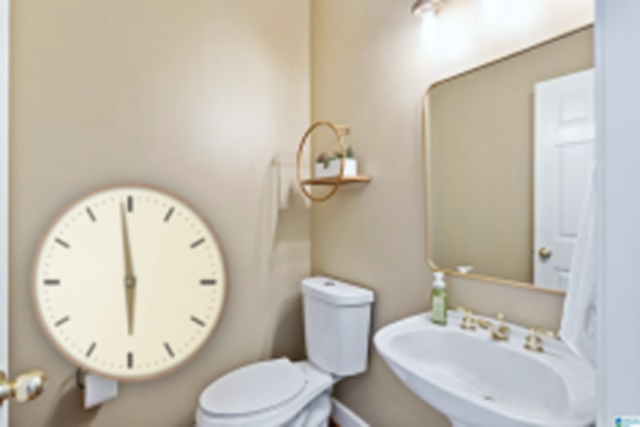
5 h 59 min
